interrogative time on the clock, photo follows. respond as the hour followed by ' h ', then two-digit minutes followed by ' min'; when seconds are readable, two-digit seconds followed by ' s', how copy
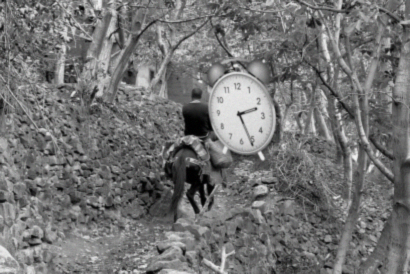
2 h 26 min
